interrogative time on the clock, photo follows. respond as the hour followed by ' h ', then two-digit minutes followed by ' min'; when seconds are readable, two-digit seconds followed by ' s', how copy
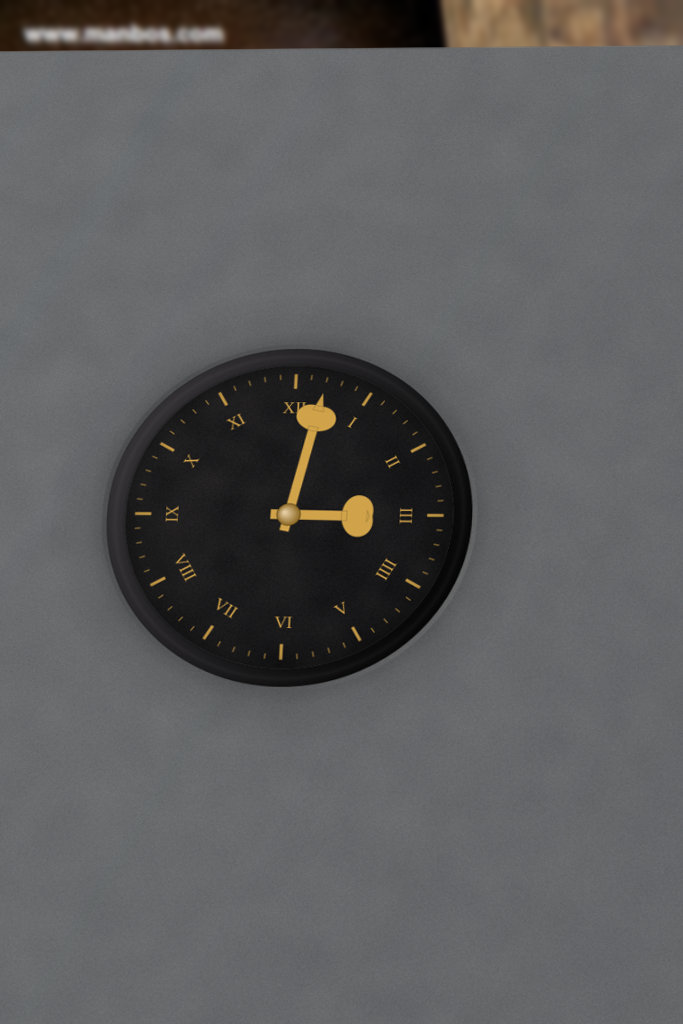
3 h 02 min
